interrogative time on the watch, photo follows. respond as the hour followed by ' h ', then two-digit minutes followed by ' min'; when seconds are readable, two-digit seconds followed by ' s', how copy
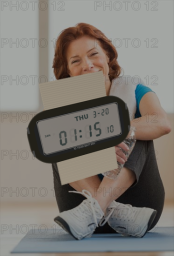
1 h 15 min 10 s
